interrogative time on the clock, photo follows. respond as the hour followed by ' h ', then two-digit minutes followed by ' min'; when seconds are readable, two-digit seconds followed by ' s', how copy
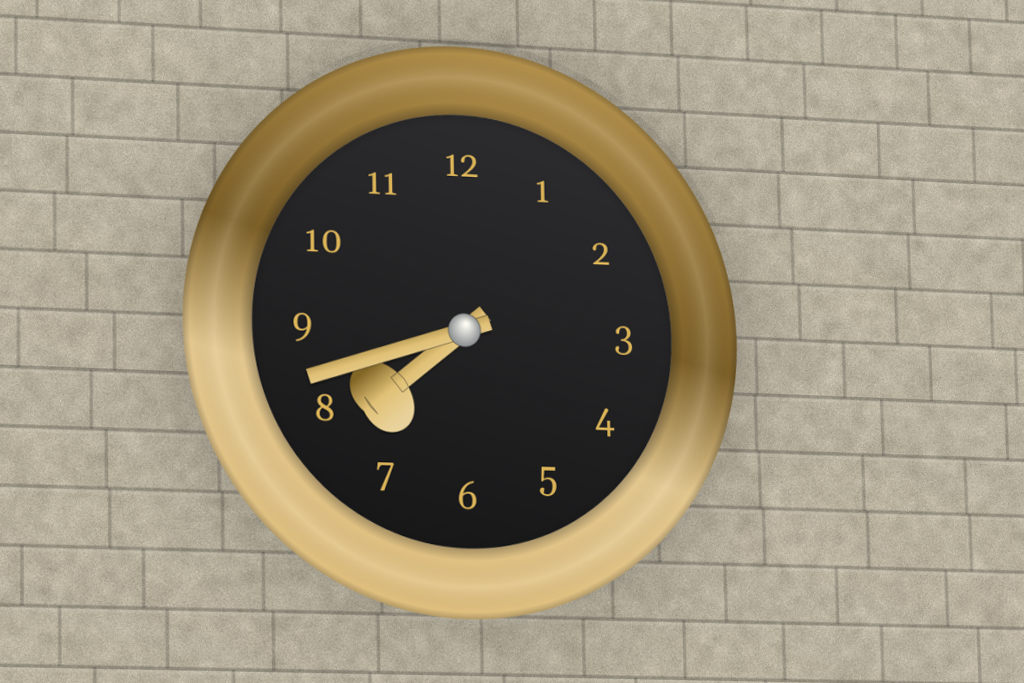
7 h 42 min
